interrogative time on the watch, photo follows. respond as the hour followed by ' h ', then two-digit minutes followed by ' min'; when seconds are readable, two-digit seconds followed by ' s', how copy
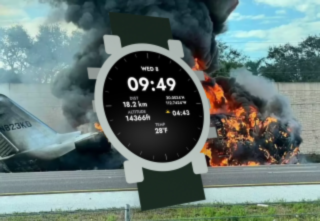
9 h 49 min
